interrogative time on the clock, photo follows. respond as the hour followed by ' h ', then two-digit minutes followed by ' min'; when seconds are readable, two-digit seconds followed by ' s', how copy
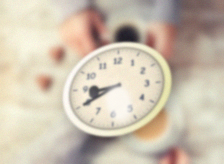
8 h 40 min
